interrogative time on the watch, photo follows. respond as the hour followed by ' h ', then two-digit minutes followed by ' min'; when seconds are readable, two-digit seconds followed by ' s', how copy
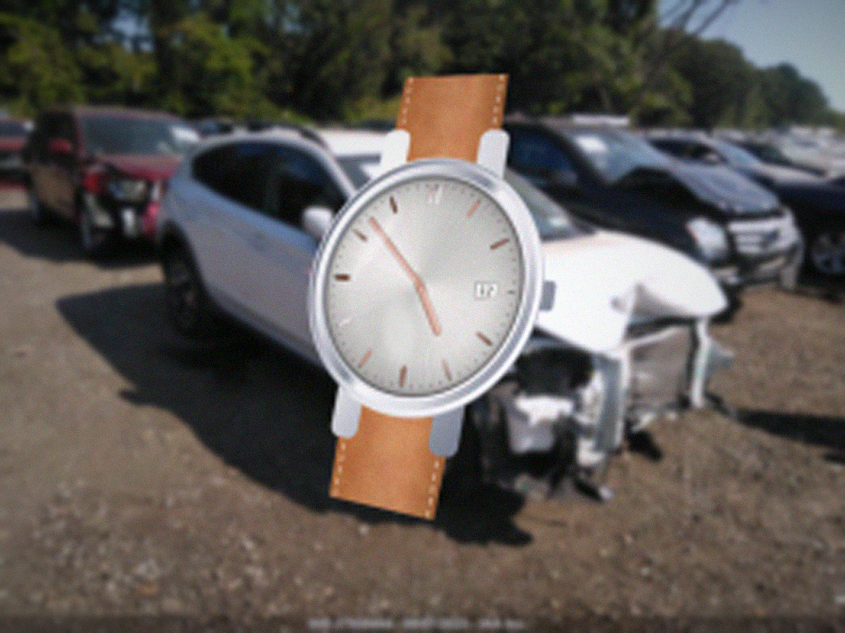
4 h 52 min
